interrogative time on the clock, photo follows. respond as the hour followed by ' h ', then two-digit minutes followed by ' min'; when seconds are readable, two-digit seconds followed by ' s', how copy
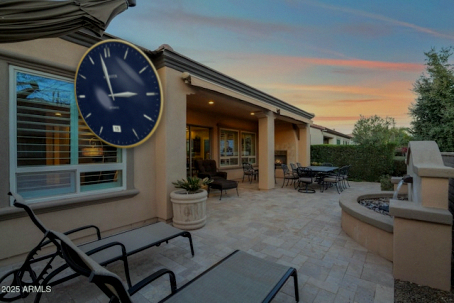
2 h 58 min
